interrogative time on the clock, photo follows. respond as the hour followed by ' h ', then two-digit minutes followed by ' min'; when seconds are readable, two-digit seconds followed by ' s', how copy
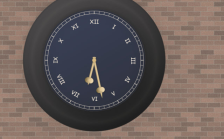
6 h 28 min
